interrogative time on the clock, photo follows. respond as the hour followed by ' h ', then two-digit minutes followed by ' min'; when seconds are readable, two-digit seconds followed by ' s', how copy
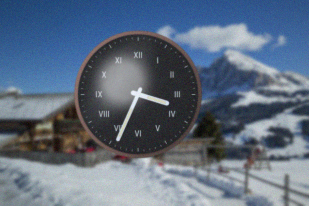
3 h 34 min
